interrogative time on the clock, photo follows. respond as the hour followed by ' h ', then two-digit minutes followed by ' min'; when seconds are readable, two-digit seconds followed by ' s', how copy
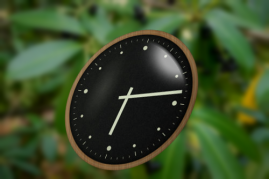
6 h 13 min
